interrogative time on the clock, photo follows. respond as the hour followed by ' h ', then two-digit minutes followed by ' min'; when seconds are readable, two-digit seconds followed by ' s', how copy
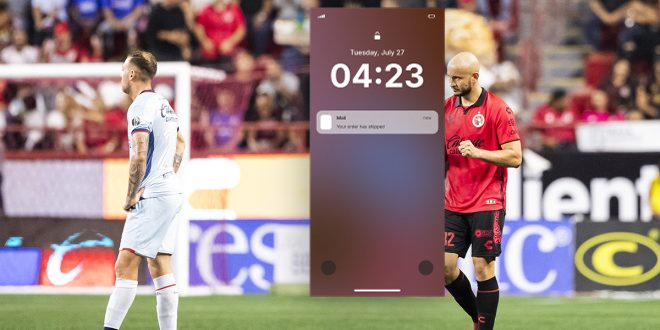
4 h 23 min
